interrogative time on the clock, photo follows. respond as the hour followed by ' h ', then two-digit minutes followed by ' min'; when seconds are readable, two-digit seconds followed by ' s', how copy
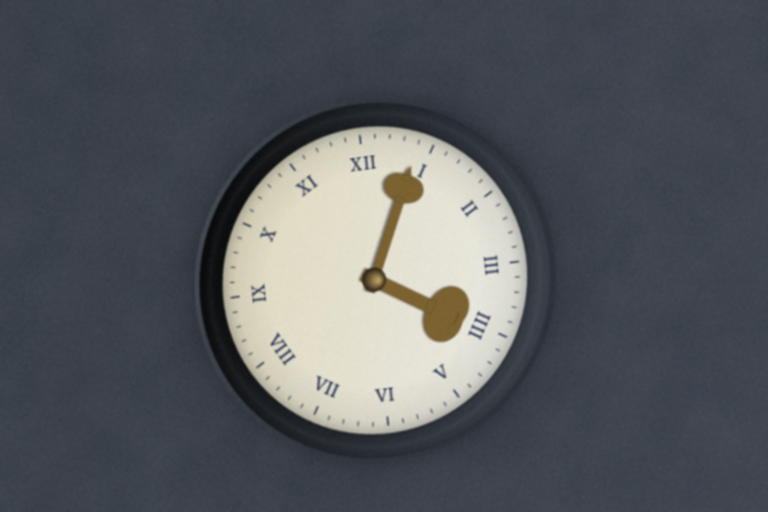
4 h 04 min
